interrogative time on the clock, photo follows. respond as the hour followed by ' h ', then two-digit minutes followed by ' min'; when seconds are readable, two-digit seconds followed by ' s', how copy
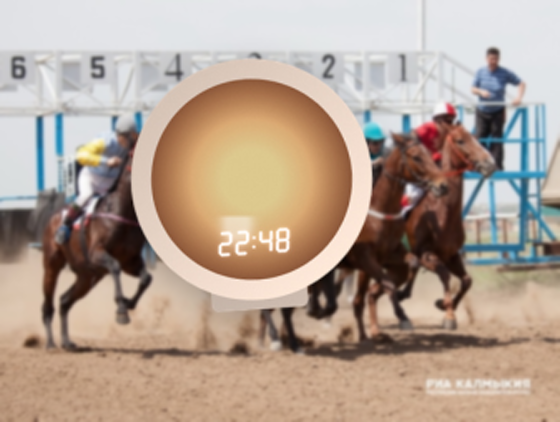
22 h 48 min
